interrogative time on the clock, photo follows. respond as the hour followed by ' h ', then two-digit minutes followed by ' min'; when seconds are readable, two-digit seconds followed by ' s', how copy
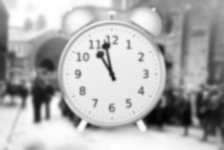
10 h 58 min
